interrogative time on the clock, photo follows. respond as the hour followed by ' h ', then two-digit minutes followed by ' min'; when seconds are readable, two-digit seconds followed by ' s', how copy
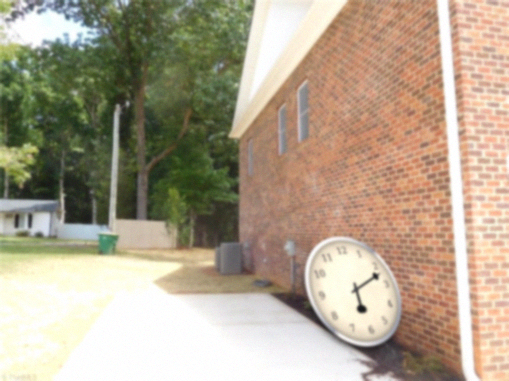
6 h 12 min
